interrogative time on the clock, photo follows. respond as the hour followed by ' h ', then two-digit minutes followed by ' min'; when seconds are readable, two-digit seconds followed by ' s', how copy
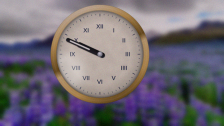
9 h 49 min
